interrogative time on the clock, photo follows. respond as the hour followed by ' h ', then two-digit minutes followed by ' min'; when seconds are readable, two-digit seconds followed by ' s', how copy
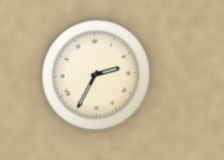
2 h 35 min
